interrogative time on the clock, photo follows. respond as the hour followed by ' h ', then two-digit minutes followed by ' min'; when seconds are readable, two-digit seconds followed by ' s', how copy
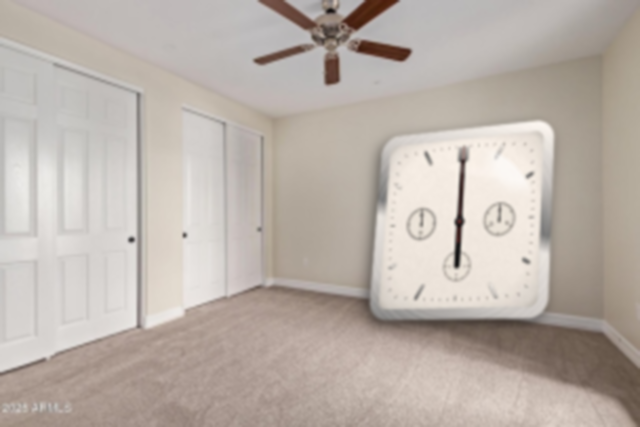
6 h 00 min
